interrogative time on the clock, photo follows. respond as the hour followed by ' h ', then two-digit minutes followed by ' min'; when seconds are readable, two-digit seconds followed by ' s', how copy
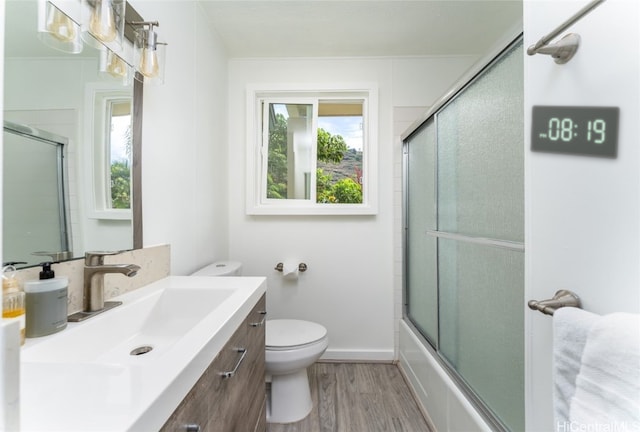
8 h 19 min
